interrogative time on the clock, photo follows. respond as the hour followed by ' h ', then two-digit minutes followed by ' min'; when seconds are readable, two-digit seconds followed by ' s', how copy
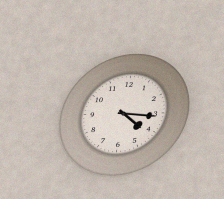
4 h 16 min
